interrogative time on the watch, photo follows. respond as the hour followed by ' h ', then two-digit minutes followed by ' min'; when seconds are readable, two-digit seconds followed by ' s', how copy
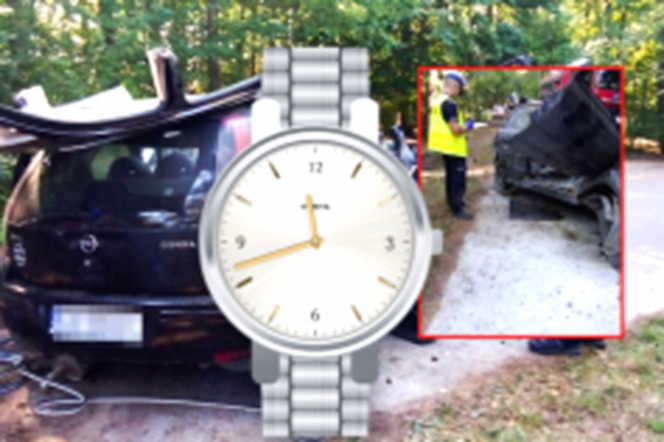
11 h 42 min
